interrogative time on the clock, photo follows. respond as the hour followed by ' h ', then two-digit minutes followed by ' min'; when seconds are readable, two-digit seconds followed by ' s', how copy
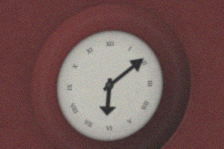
6 h 09 min
